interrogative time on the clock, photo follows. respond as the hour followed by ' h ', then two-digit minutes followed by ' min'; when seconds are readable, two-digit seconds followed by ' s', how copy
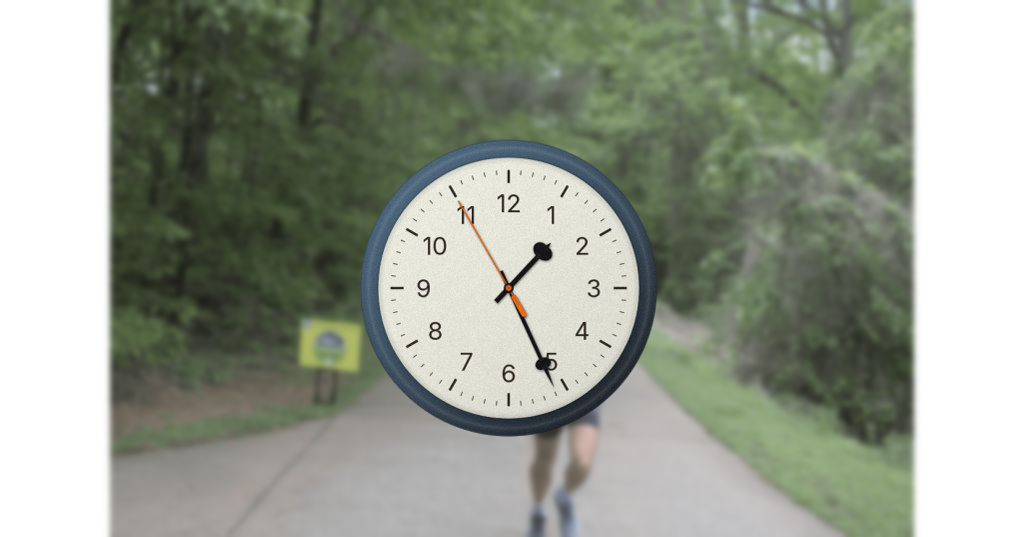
1 h 25 min 55 s
